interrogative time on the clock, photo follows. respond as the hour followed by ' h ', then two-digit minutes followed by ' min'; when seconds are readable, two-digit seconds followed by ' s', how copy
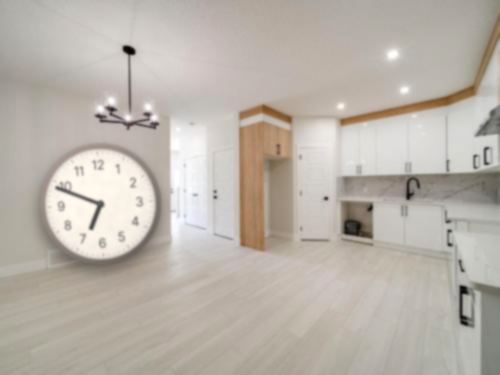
6 h 49 min
